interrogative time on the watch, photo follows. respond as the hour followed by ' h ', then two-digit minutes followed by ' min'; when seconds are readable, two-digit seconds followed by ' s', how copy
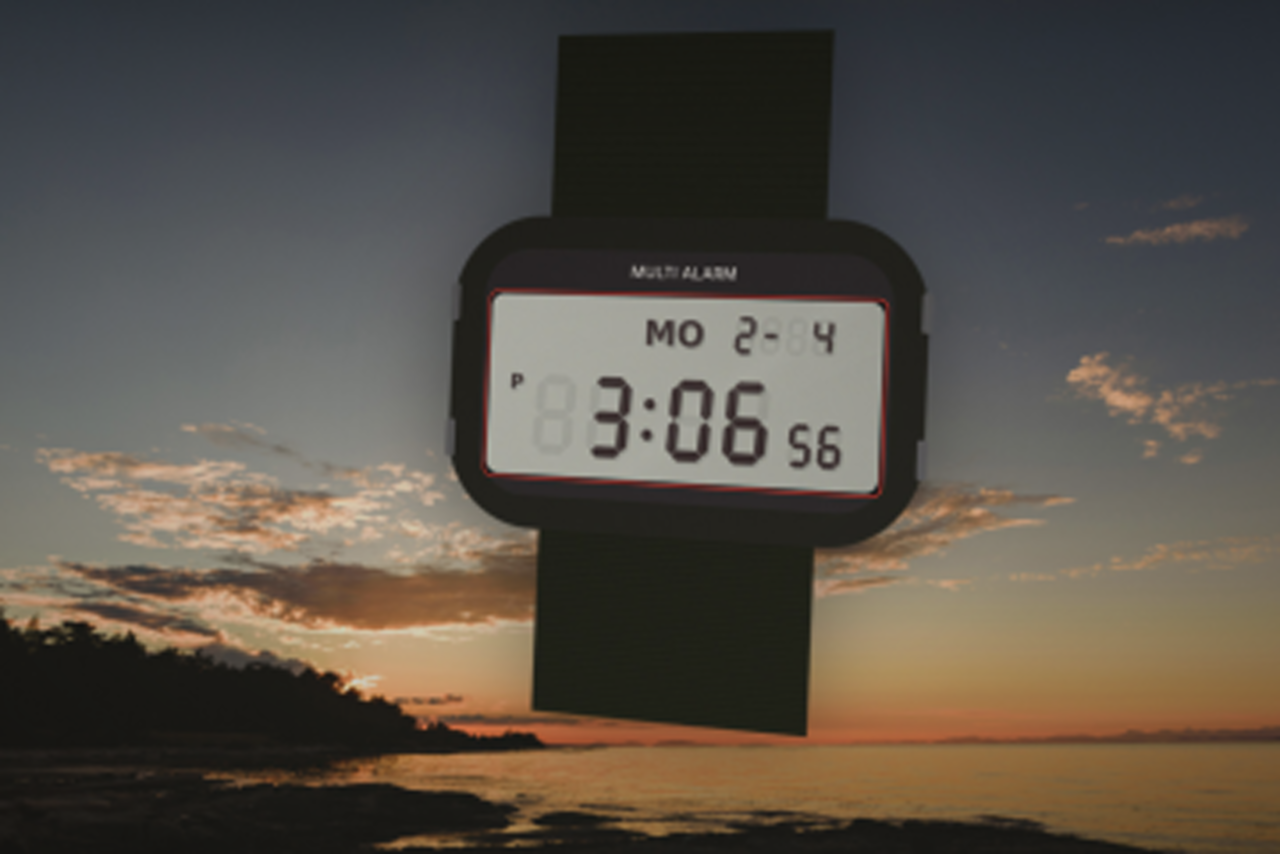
3 h 06 min 56 s
